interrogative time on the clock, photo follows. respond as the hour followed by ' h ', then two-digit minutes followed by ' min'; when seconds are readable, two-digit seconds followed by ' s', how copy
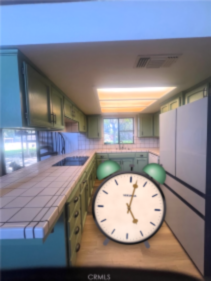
5 h 02 min
